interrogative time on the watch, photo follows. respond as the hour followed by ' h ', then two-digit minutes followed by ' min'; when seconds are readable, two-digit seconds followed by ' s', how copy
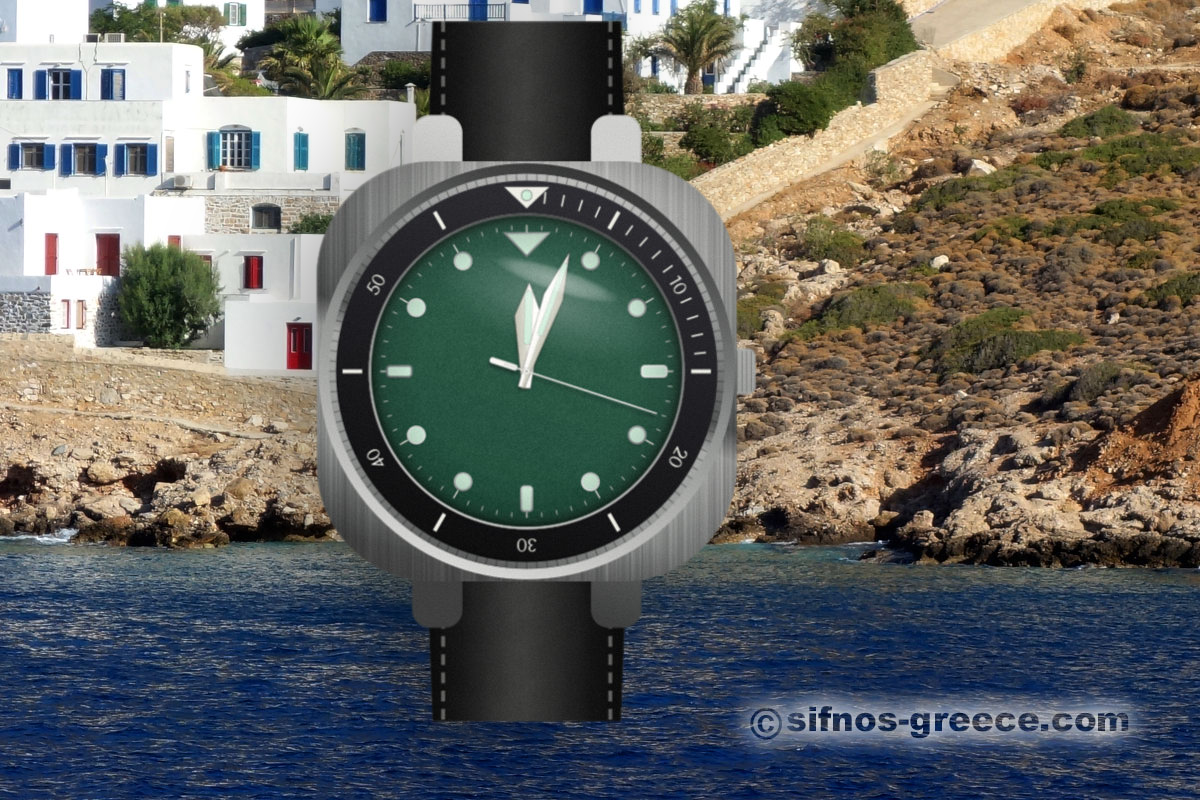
12 h 03 min 18 s
